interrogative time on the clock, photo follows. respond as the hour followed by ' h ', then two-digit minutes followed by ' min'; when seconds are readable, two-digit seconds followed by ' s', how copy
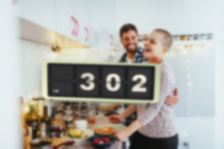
3 h 02 min
